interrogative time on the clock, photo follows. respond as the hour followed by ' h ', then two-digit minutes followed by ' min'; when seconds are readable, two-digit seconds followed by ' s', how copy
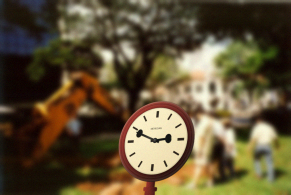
2 h 49 min
